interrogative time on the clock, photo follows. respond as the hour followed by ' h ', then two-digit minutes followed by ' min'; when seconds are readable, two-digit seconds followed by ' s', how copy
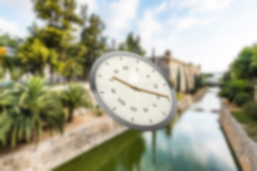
10 h 19 min
